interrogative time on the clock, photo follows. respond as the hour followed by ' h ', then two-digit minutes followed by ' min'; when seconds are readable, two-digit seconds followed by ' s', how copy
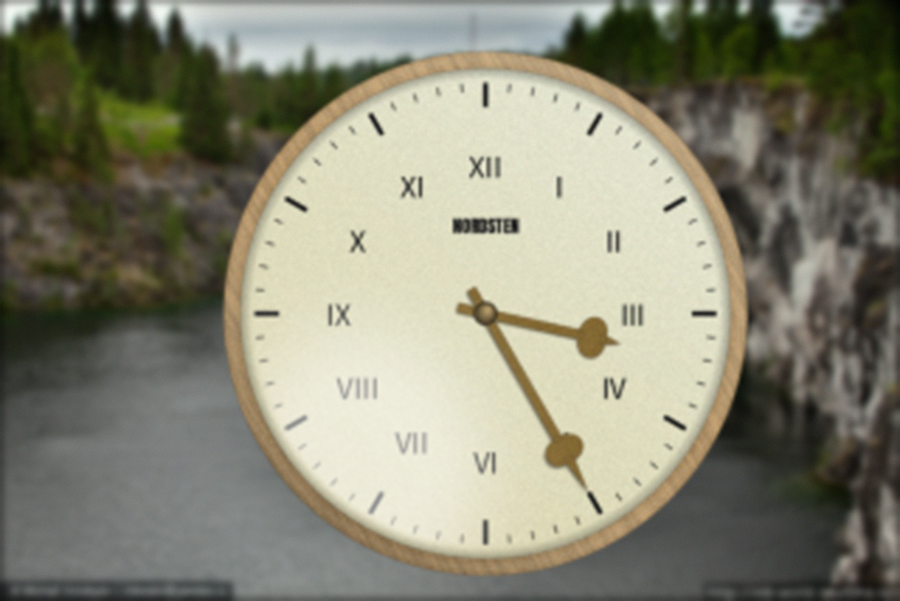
3 h 25 min
